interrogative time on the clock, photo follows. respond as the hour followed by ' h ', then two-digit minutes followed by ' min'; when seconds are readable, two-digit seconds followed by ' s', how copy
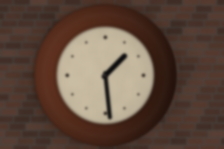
1 h 29 min
